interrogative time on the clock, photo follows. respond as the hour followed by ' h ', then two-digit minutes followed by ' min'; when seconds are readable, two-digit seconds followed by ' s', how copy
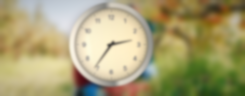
2 h 36 min
